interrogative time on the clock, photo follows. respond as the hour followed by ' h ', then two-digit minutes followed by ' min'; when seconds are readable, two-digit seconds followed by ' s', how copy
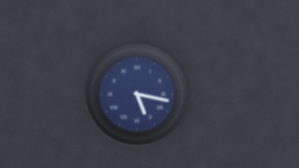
5 h 17 min
